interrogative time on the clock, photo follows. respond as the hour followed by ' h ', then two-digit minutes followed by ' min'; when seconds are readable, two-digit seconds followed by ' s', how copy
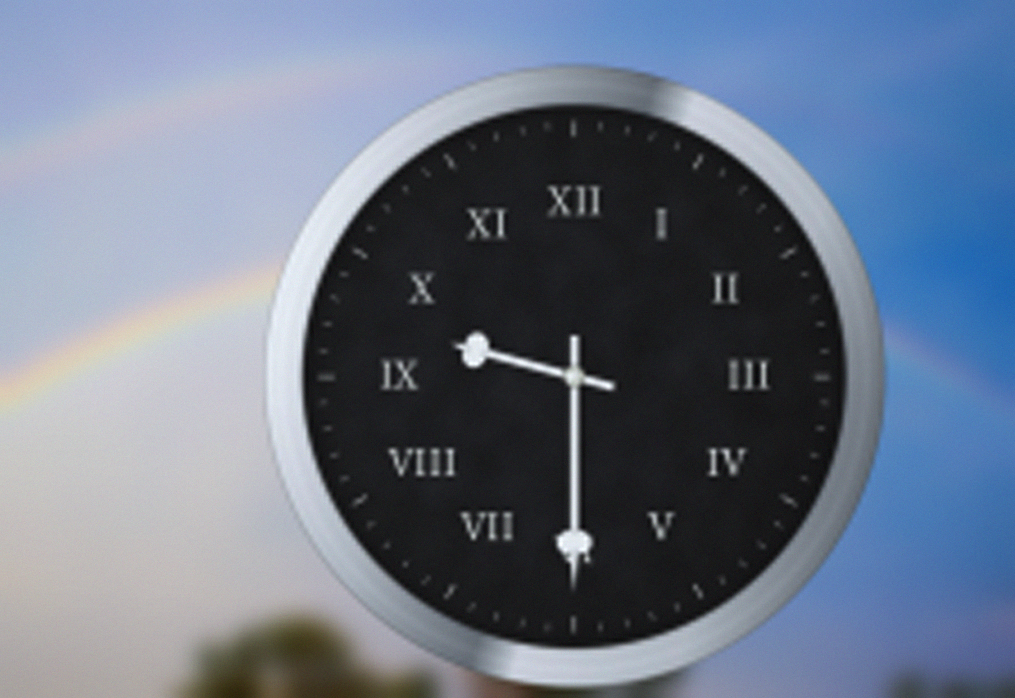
9 h 30 min
